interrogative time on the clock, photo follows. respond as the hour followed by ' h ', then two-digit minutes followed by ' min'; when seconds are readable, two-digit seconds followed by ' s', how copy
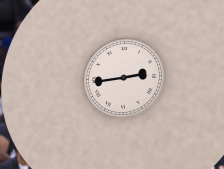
2 h 44 min
